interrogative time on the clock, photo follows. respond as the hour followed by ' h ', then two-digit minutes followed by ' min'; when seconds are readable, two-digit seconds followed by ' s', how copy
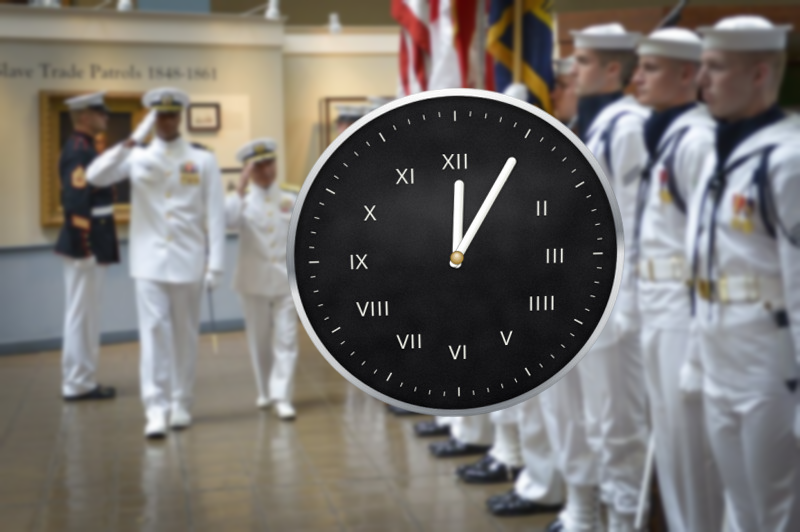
12 h 05 min
